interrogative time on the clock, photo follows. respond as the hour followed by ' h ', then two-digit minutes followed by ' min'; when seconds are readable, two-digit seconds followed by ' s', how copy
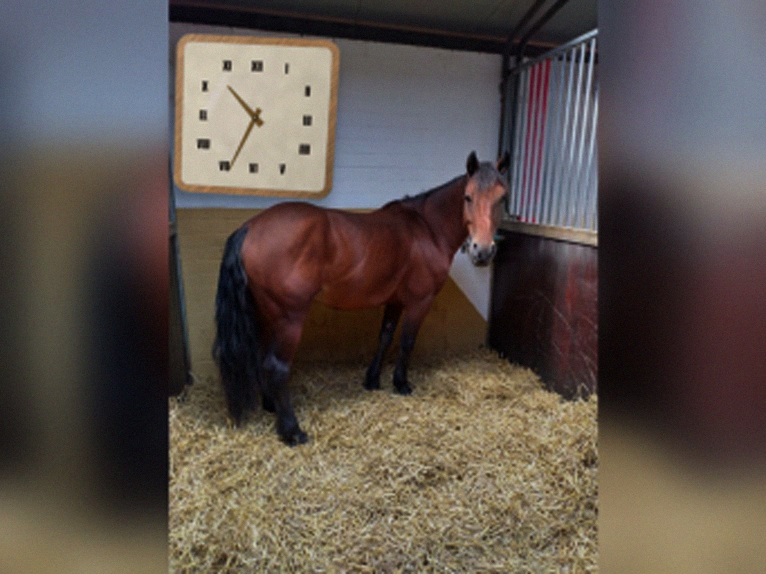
10 h 34 min
